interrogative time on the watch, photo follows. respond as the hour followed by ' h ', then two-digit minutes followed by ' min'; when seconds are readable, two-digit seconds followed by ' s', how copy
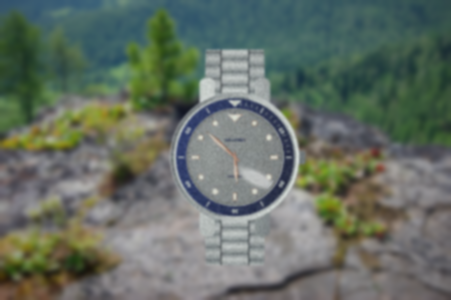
5 h 52 min
